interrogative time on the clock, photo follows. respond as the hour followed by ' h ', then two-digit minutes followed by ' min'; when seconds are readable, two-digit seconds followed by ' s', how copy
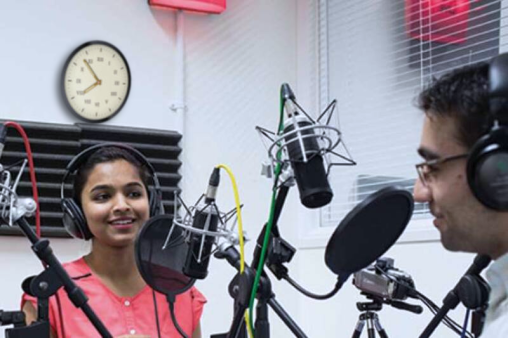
7 h 53 min
